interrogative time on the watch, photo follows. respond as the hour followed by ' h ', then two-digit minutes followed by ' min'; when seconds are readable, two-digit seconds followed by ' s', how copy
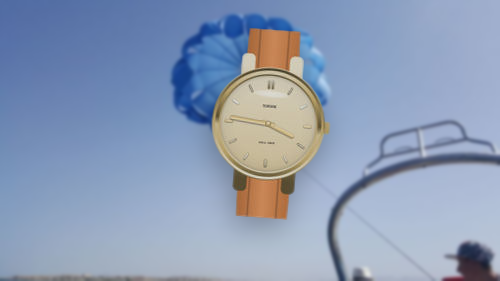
3 h 46 min
